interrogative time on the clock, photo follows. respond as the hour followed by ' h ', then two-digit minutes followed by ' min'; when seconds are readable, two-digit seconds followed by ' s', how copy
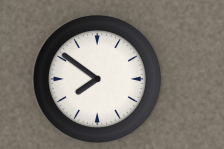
7 h 51 min
